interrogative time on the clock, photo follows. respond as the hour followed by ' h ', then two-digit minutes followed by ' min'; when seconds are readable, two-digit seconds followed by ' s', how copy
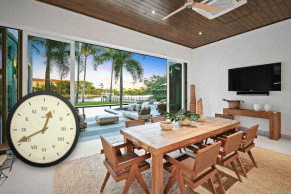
12 h 41 min
